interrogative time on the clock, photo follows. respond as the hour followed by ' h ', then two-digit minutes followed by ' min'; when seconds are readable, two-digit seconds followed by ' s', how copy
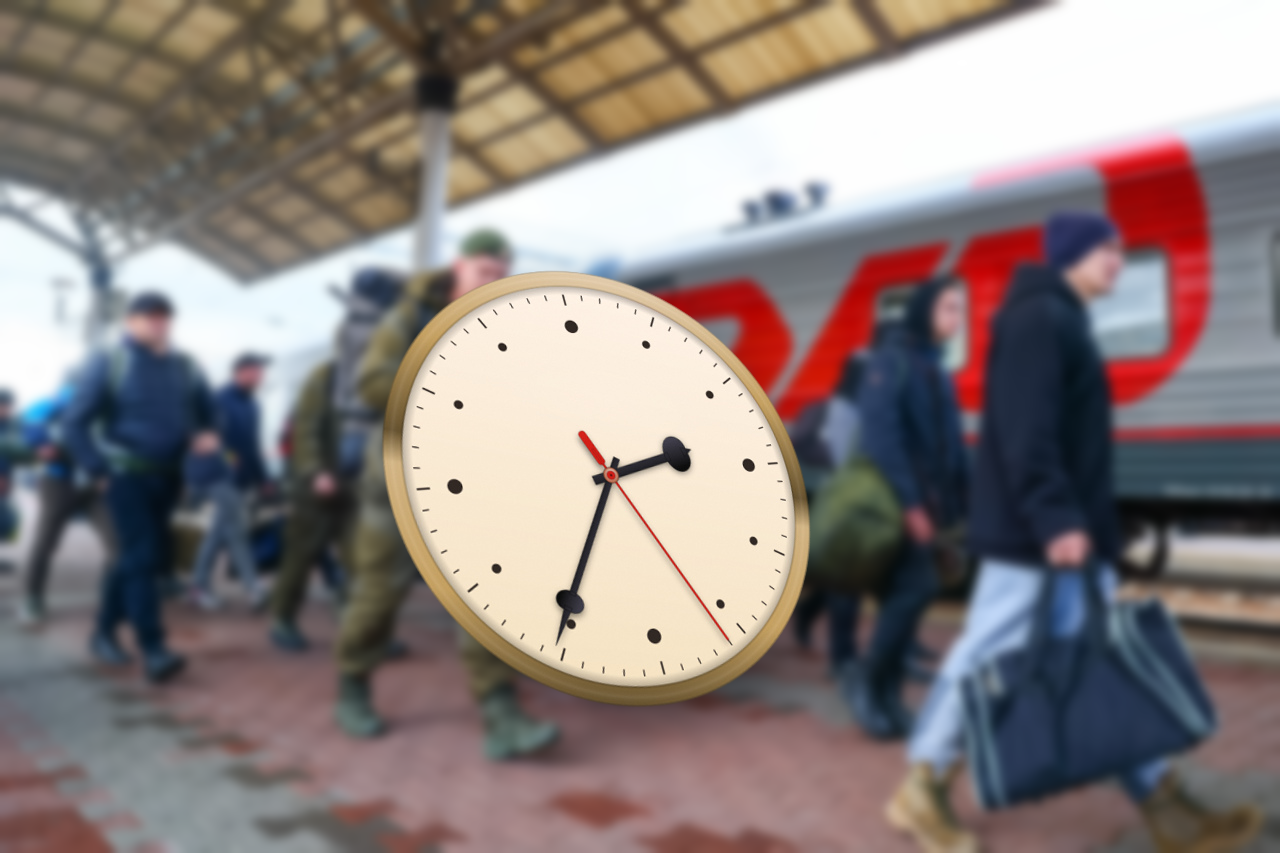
2 h 35 min 26 s
